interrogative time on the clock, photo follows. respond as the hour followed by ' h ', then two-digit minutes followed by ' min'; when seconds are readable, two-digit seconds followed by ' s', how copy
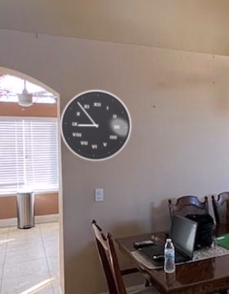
8 h 53 min
